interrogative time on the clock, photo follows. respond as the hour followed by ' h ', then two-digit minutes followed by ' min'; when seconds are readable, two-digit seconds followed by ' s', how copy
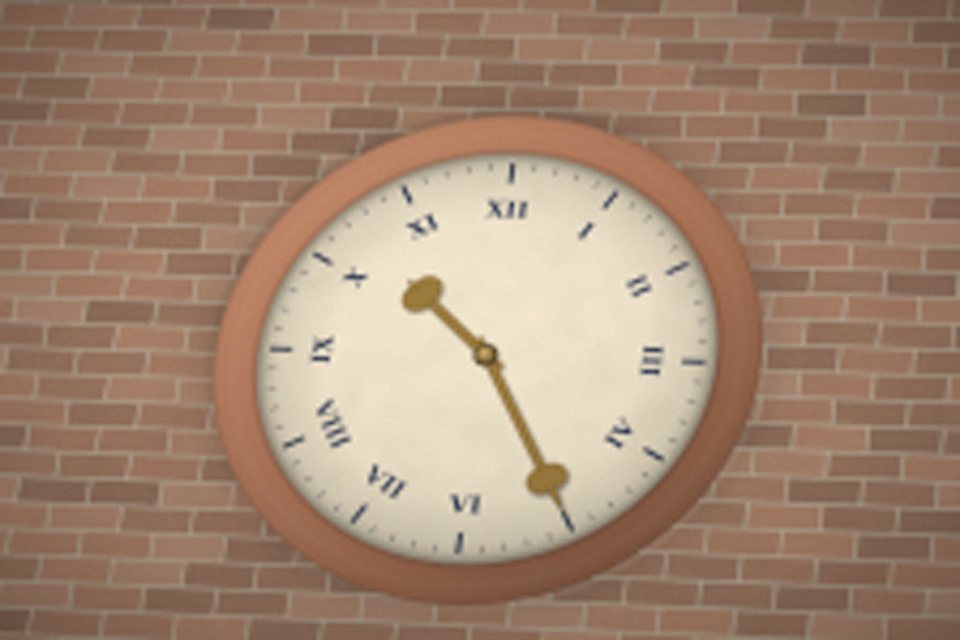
10 h 25 min
